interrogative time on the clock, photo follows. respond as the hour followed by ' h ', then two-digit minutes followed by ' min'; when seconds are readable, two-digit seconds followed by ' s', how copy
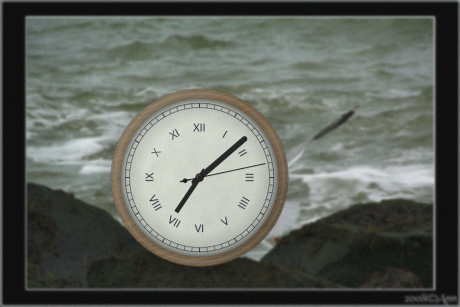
7 h 08 min 13 s
